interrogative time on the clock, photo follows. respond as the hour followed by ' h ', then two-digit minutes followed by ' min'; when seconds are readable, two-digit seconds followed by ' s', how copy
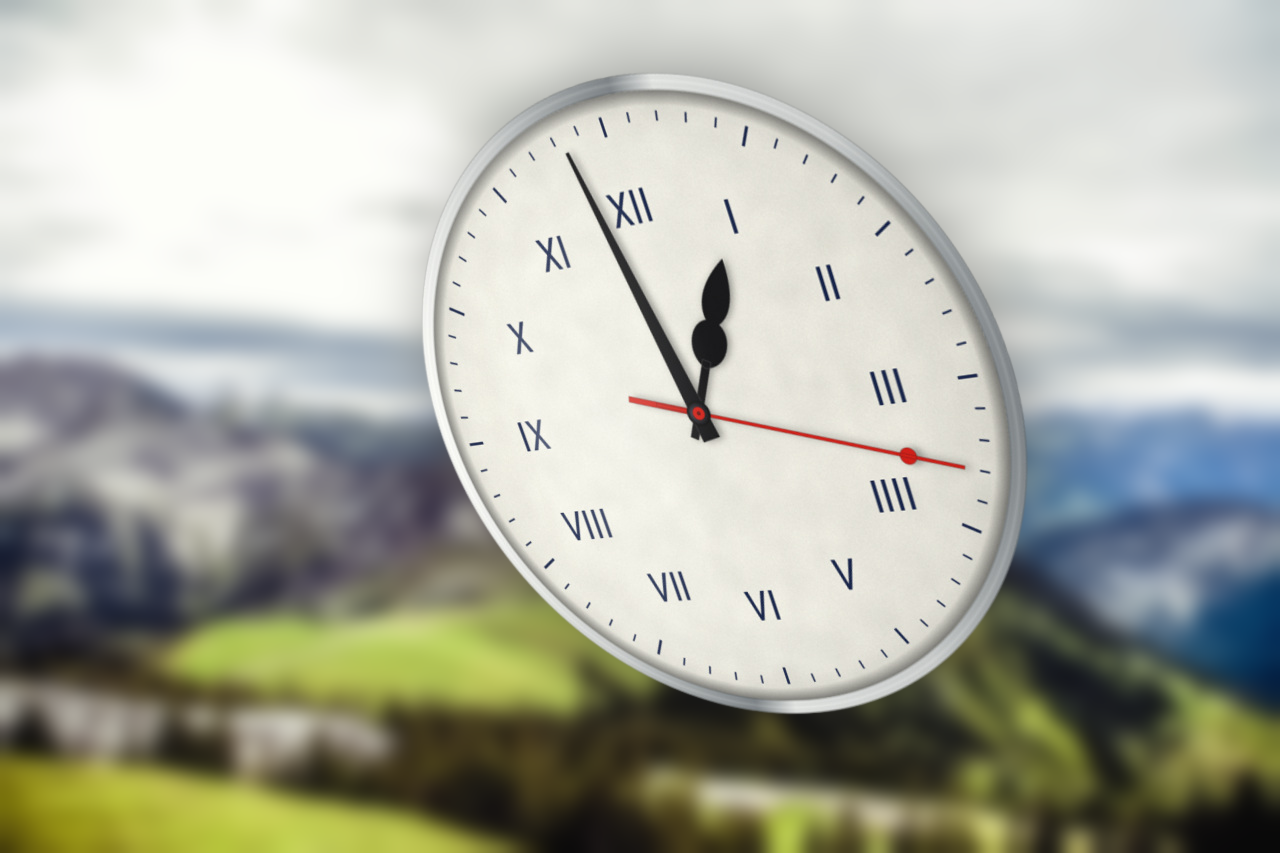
12 h 58 min 18 s
